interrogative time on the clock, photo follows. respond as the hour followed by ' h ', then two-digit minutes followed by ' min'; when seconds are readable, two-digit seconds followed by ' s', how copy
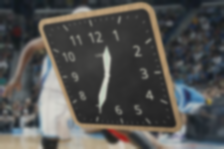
12 h 35 min
